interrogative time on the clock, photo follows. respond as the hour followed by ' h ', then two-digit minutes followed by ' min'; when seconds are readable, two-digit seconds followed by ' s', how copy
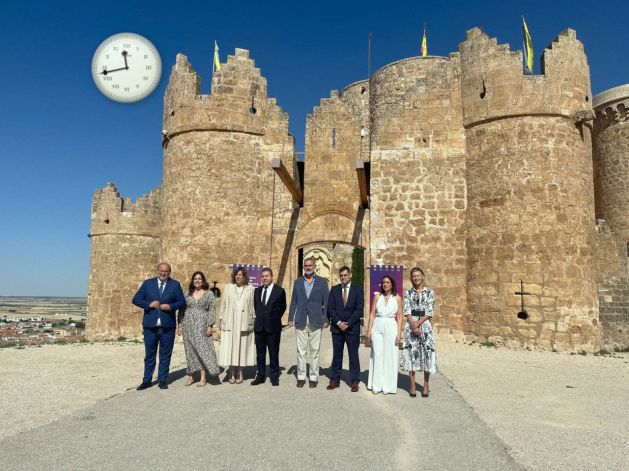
11 h 43 min
